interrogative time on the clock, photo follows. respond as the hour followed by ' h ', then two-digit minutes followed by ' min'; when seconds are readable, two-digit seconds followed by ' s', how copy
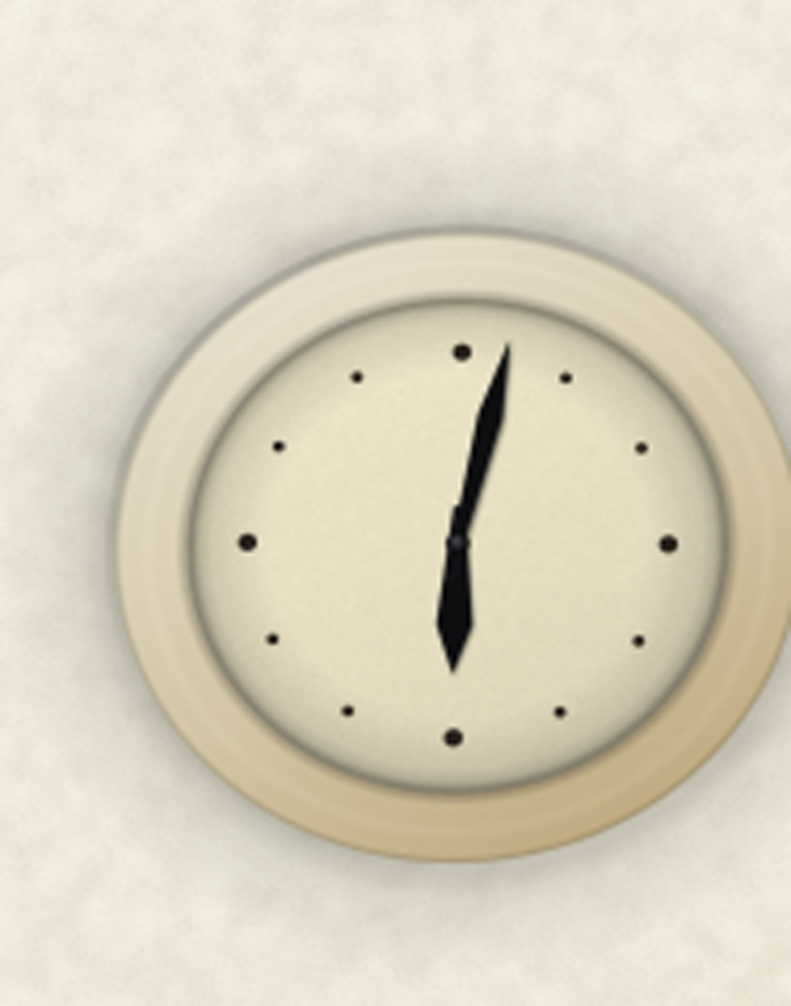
6 h 02 min
